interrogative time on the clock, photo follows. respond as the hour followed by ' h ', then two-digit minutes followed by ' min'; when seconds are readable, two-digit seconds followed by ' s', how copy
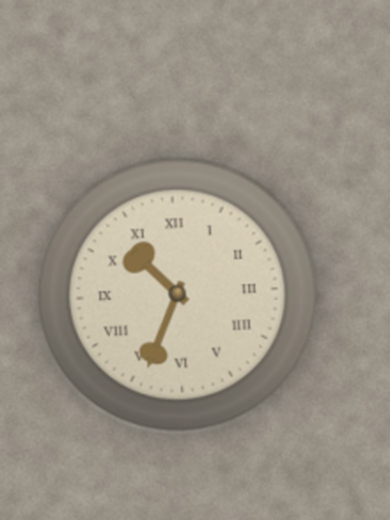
10 h 34 min
